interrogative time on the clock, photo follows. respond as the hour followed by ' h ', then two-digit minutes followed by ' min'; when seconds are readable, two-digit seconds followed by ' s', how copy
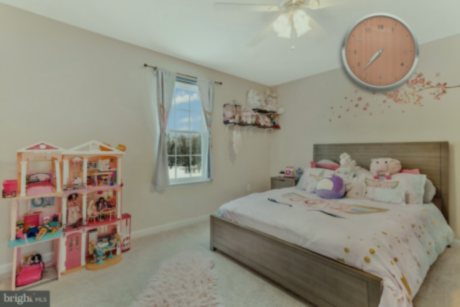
7 h 37 min
